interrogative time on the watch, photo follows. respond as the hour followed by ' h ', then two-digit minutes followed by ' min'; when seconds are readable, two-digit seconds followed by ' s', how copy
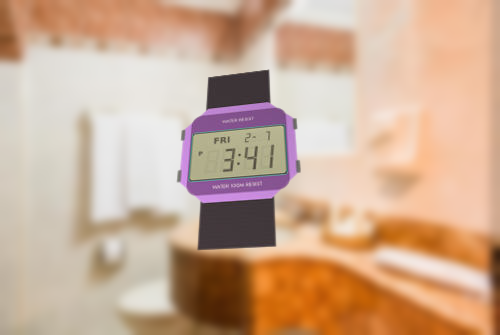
3 h 41 min
